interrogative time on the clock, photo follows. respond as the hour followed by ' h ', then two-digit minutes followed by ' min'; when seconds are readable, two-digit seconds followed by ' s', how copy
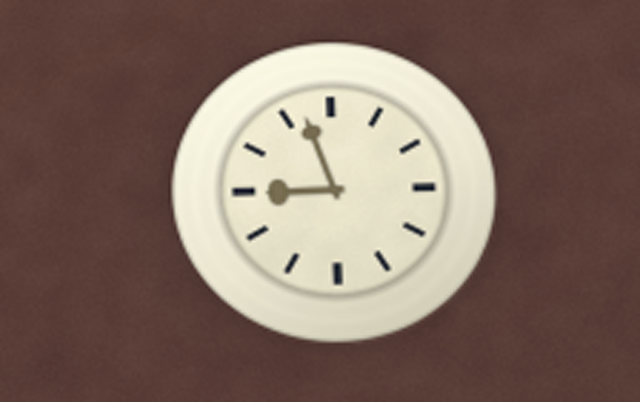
8 h 57 min
